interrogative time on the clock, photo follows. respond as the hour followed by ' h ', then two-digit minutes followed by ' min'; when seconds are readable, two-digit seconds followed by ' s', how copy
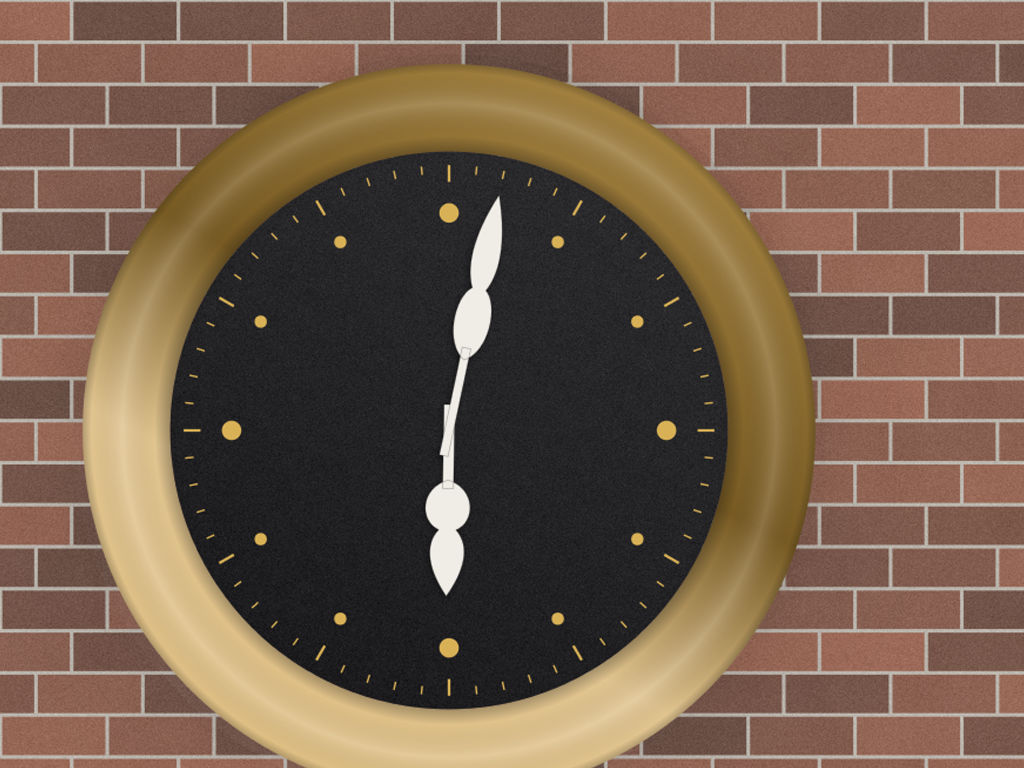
6 h 02 min
